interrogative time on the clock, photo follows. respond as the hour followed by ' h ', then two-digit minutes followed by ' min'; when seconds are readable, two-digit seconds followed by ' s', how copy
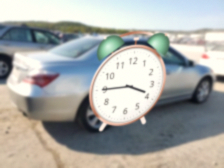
3 h 45 min
